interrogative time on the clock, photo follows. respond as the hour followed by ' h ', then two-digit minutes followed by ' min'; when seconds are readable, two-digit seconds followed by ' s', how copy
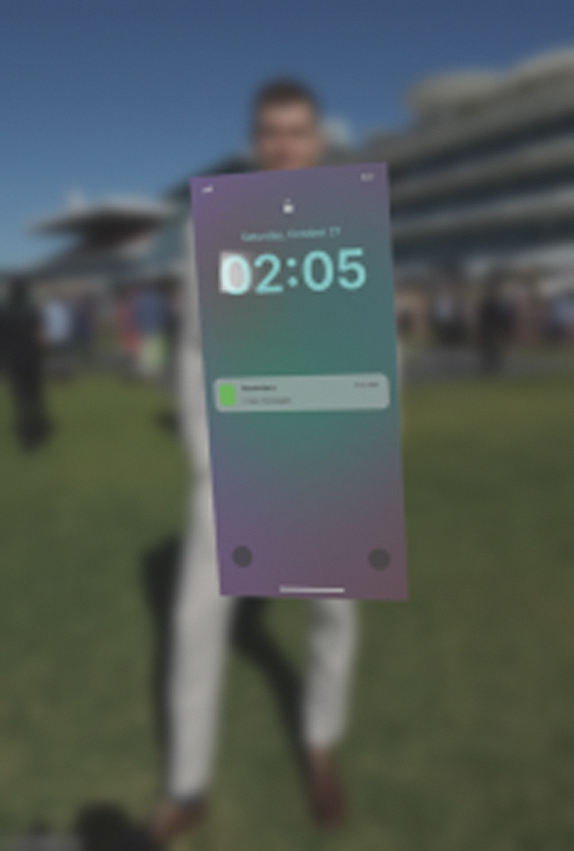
2 h 05 min
